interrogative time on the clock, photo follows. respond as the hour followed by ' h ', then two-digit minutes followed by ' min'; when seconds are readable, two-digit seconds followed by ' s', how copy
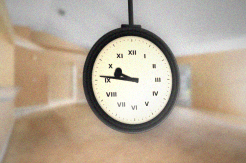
9 h 46 min
